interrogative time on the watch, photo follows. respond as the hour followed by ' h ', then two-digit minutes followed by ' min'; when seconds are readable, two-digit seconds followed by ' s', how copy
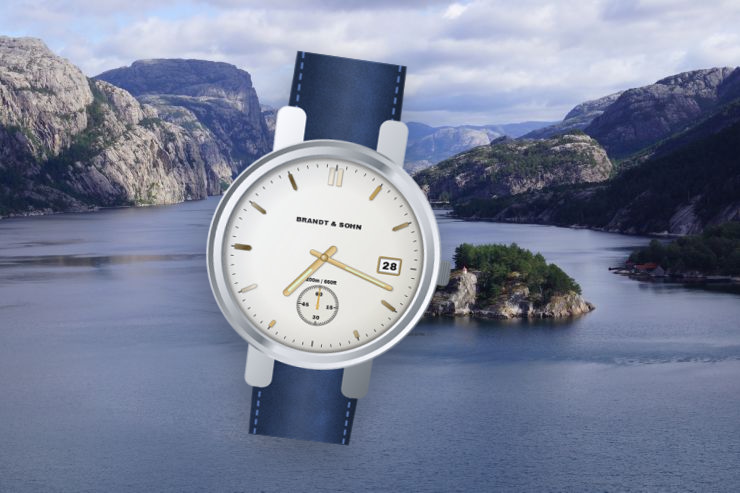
7 h 18 min
